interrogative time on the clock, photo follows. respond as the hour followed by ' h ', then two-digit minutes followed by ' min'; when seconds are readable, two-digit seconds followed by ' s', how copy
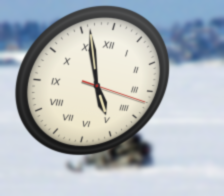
4 h 56 min 17 s
